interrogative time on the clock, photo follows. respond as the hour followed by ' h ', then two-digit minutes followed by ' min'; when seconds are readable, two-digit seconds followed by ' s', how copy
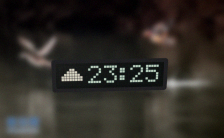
23 h 25 min
